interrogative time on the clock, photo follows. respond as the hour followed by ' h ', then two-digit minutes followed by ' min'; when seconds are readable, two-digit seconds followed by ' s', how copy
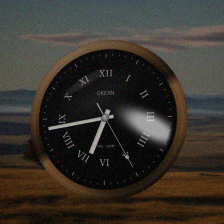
6 h 43 min 25 s
